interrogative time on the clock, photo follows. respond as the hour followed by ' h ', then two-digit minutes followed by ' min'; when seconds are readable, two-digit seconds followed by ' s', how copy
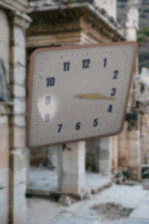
3 h 17 min
